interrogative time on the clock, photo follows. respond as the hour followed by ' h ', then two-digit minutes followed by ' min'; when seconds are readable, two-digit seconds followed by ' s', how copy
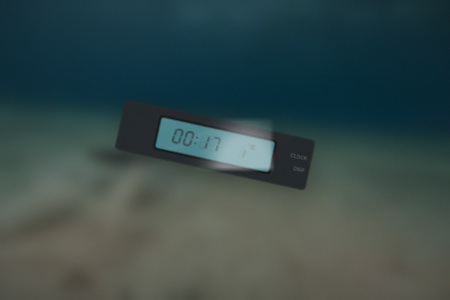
0 h 17 min
